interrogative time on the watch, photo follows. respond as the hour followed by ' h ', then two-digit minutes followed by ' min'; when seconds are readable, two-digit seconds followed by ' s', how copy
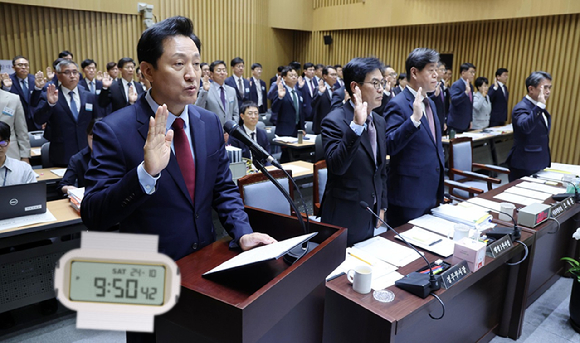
9 h 50 min 42 s
